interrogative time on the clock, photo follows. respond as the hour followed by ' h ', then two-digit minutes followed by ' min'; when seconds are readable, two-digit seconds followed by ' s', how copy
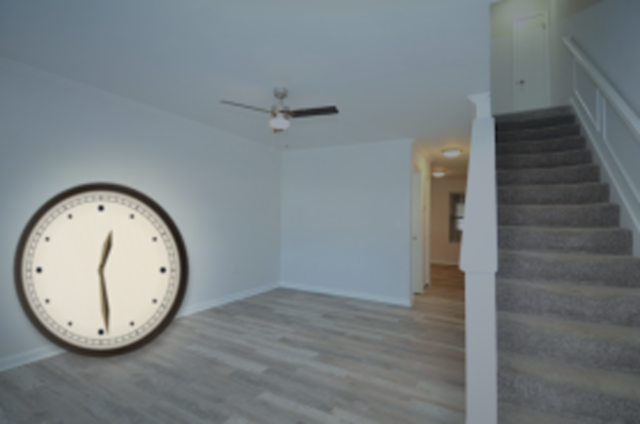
12 h 29 min
